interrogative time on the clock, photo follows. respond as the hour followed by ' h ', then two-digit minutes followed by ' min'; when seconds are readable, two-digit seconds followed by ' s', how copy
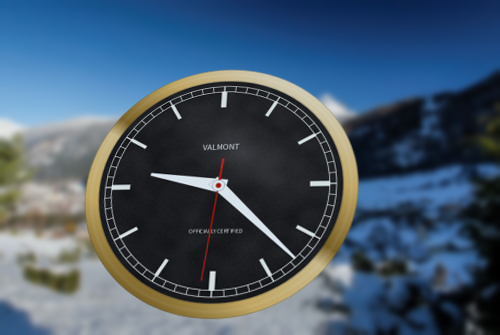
9 h 22 min 31 s
